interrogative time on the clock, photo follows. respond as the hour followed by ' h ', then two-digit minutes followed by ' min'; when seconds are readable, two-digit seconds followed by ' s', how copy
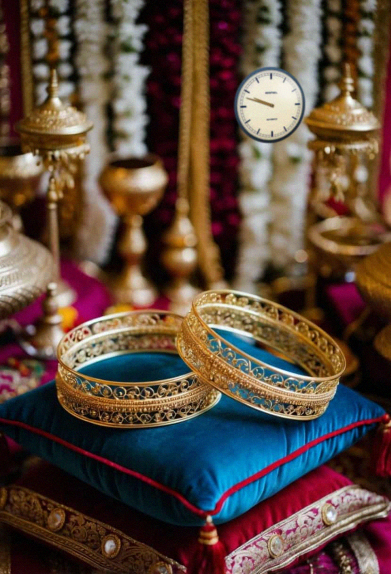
9 h 48 min
